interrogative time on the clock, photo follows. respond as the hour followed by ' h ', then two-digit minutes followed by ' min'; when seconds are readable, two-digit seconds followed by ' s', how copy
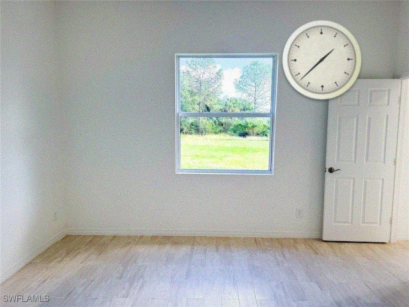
1 h 38 min
